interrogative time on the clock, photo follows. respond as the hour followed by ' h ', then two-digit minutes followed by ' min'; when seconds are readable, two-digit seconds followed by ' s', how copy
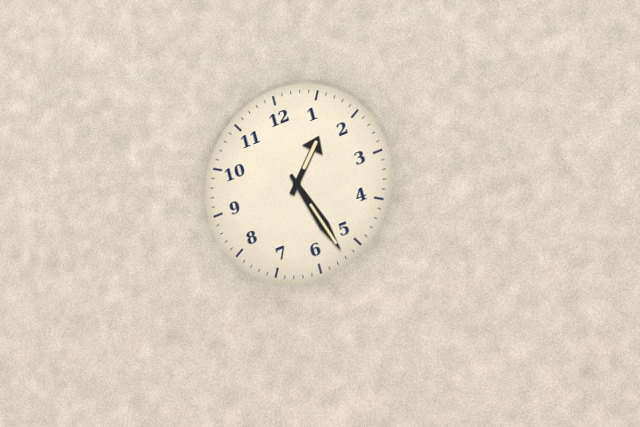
1 h 27 min
